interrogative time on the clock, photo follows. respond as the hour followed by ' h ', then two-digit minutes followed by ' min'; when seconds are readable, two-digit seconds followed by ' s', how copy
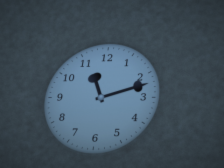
11 h 12 min
